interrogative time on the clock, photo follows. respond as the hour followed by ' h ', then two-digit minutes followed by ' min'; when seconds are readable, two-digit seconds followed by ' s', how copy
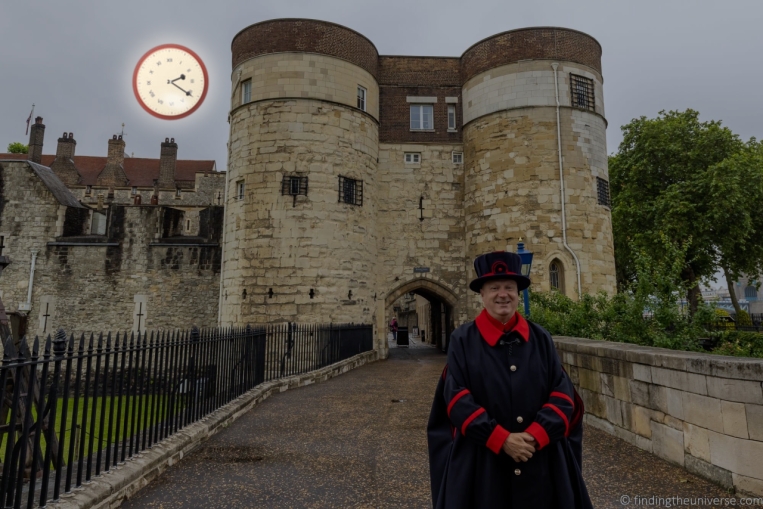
2 h 21 min
